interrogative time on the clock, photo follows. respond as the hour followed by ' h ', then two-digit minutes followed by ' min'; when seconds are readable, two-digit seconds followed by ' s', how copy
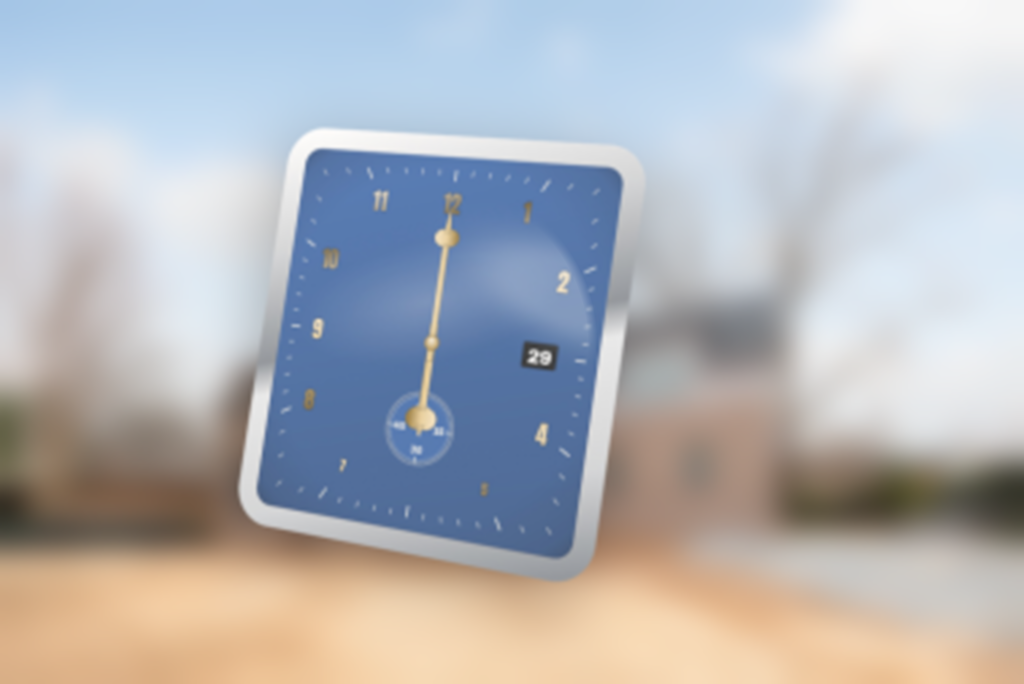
6 h 00 min
